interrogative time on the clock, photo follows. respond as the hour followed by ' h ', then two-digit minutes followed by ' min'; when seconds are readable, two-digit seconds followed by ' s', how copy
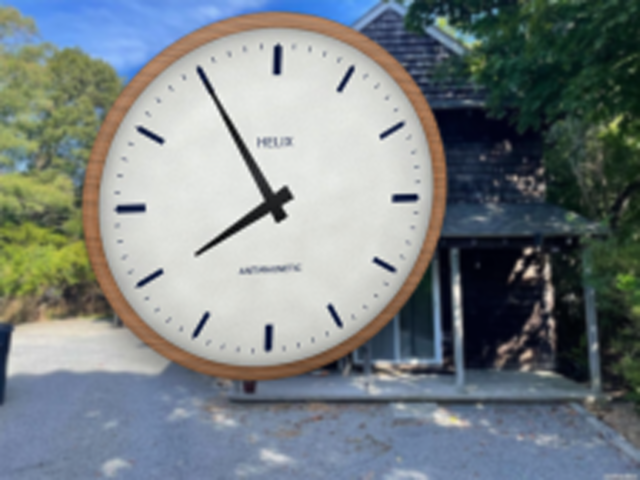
7 h 55 min
